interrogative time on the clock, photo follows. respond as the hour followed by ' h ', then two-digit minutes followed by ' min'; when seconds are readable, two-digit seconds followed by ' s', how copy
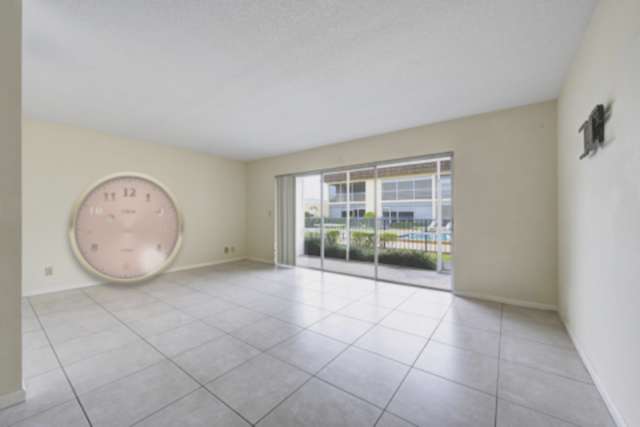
10 h 09 min
